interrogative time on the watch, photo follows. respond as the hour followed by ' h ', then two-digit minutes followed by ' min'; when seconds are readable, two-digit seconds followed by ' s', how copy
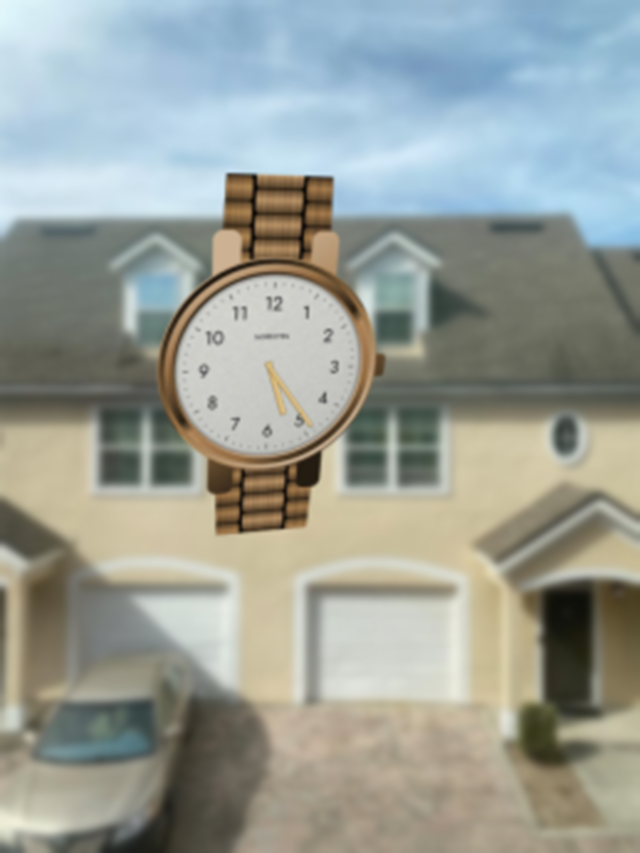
5 h 24 min
